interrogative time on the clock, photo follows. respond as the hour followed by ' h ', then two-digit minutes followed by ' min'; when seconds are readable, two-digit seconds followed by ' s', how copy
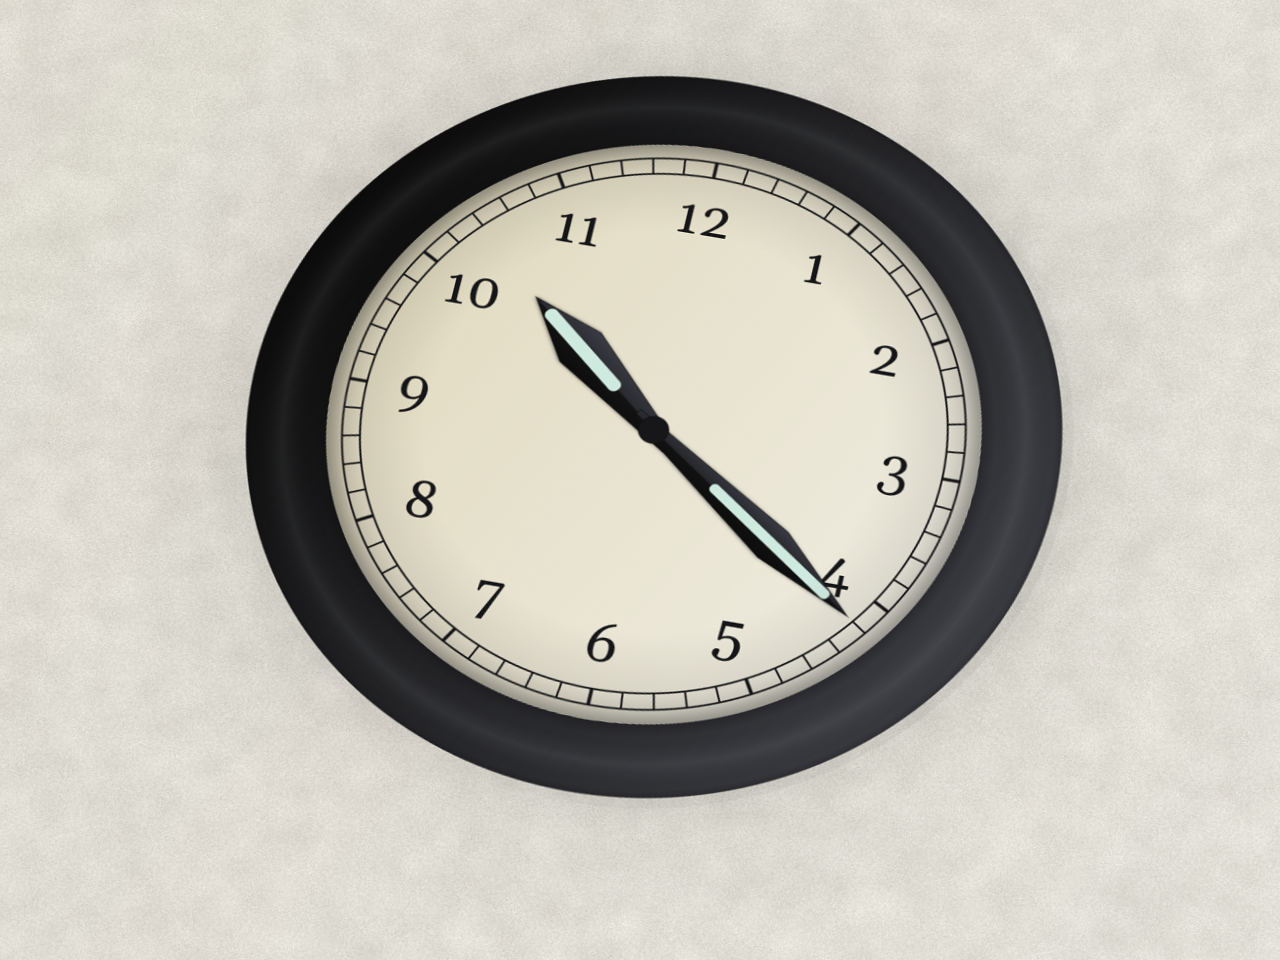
10 h 21 min
